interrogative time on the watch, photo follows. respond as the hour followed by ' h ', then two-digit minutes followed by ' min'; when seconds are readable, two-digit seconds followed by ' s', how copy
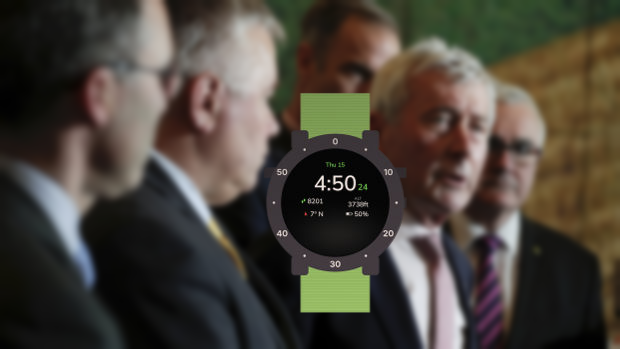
4 h 50 min 24 s
